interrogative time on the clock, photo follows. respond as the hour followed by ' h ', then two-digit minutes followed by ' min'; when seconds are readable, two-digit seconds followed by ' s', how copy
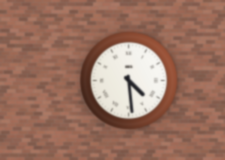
4 h 29 min
